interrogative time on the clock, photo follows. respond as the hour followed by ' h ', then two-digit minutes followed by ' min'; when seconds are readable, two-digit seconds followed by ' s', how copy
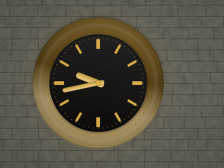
9 h 43 min
